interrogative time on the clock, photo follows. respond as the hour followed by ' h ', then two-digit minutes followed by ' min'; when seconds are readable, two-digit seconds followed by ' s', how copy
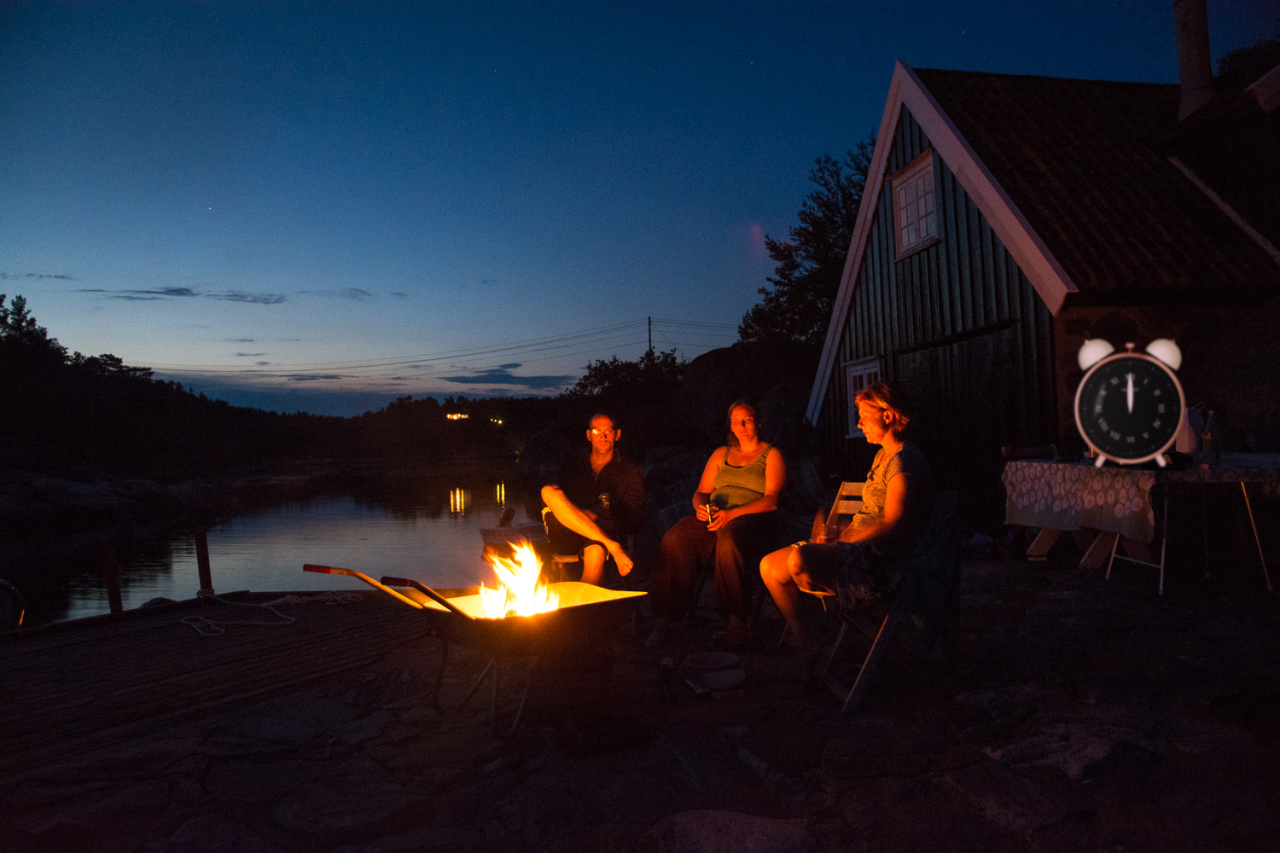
12 h 00 min
